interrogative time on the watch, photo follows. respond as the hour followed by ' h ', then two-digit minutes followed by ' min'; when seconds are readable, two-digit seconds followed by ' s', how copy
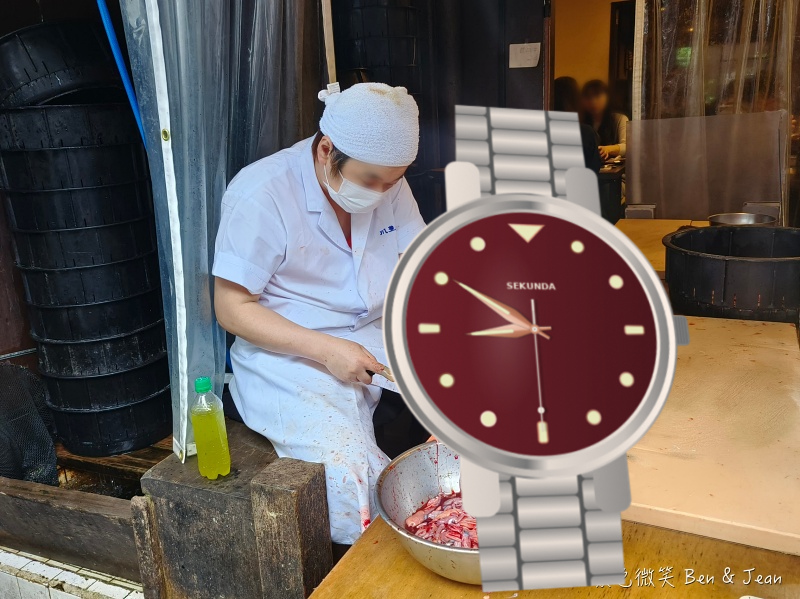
8 h 50 min 30 s
